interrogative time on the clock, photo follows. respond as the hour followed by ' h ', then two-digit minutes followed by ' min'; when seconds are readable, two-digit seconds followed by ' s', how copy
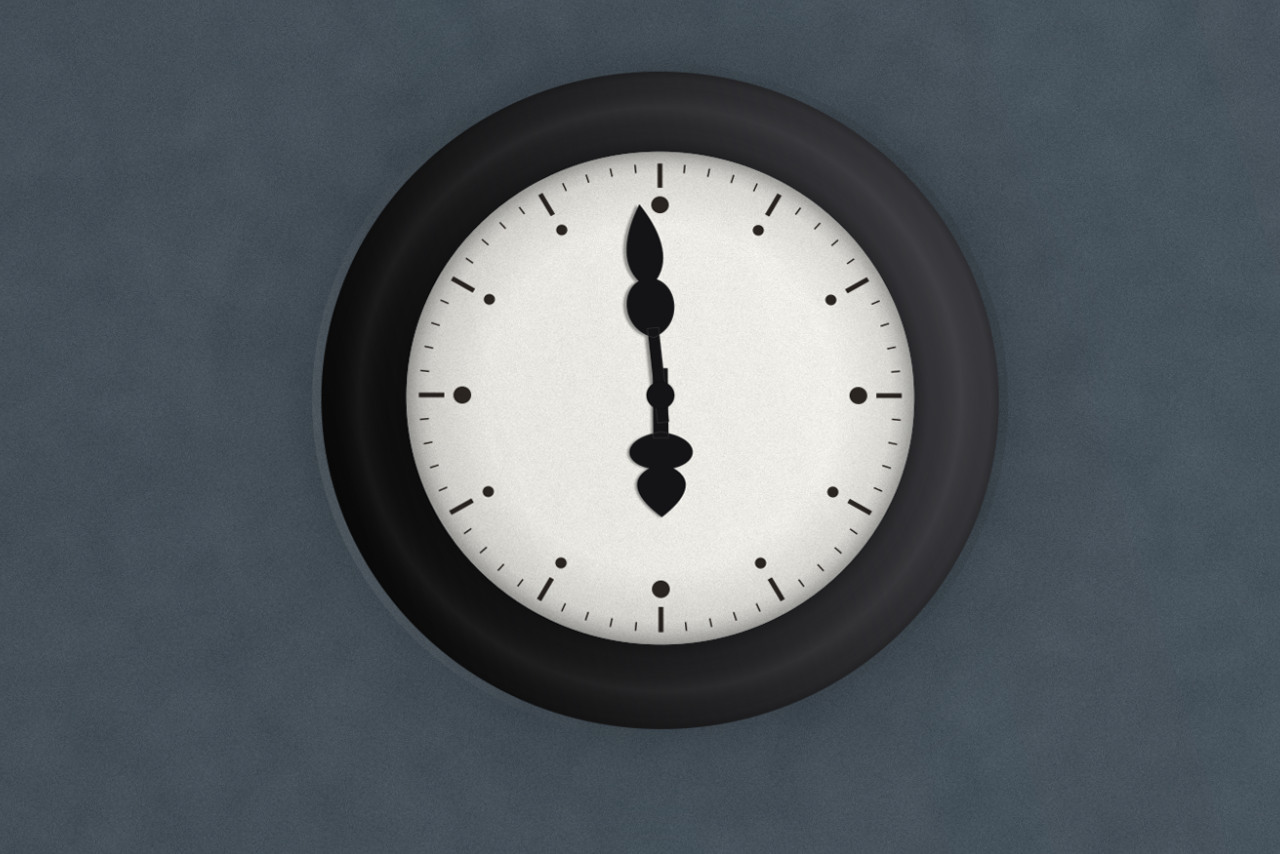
5 h 59 min
